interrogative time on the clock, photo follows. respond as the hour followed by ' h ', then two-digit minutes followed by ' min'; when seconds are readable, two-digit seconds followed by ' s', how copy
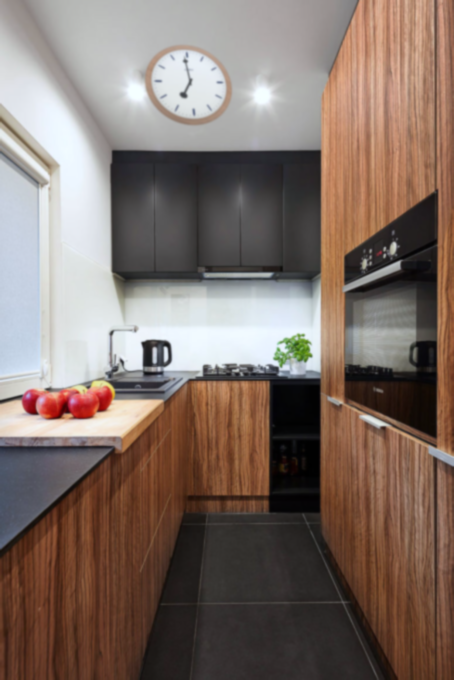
6 h 59 min
